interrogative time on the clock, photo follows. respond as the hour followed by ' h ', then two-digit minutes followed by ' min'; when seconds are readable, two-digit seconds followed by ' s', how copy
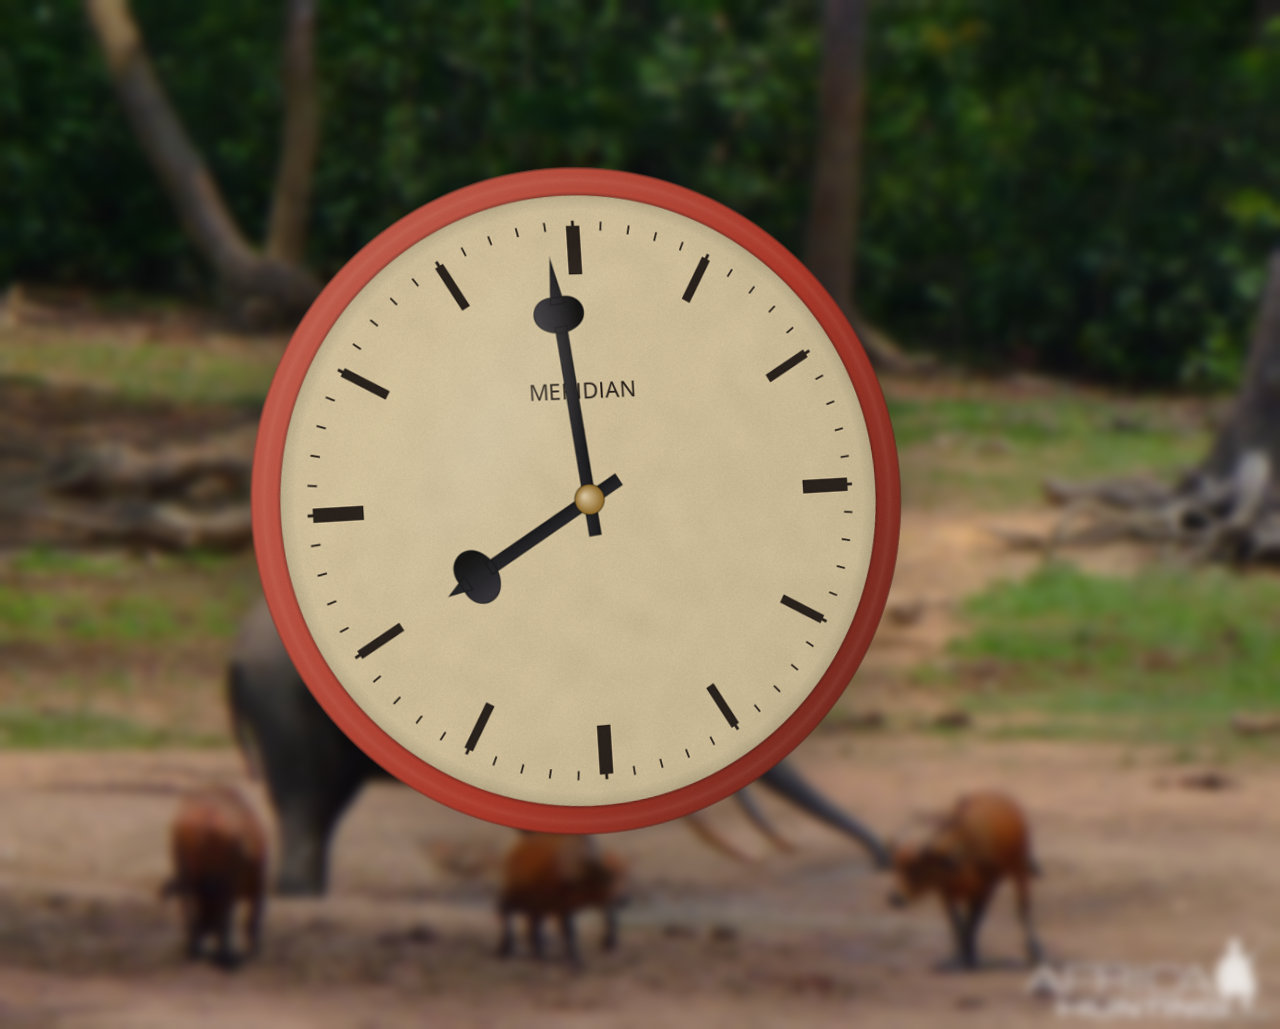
7 h 59 min
